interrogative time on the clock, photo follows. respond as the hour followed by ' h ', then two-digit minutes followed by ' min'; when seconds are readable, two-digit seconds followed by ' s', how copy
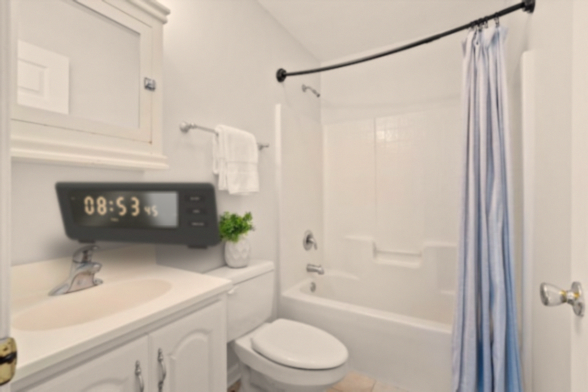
8 h 53 min
